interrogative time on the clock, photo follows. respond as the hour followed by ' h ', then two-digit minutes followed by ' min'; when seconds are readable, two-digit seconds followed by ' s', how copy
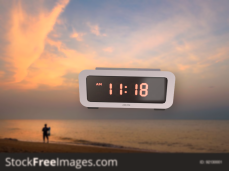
11 h 18 min
